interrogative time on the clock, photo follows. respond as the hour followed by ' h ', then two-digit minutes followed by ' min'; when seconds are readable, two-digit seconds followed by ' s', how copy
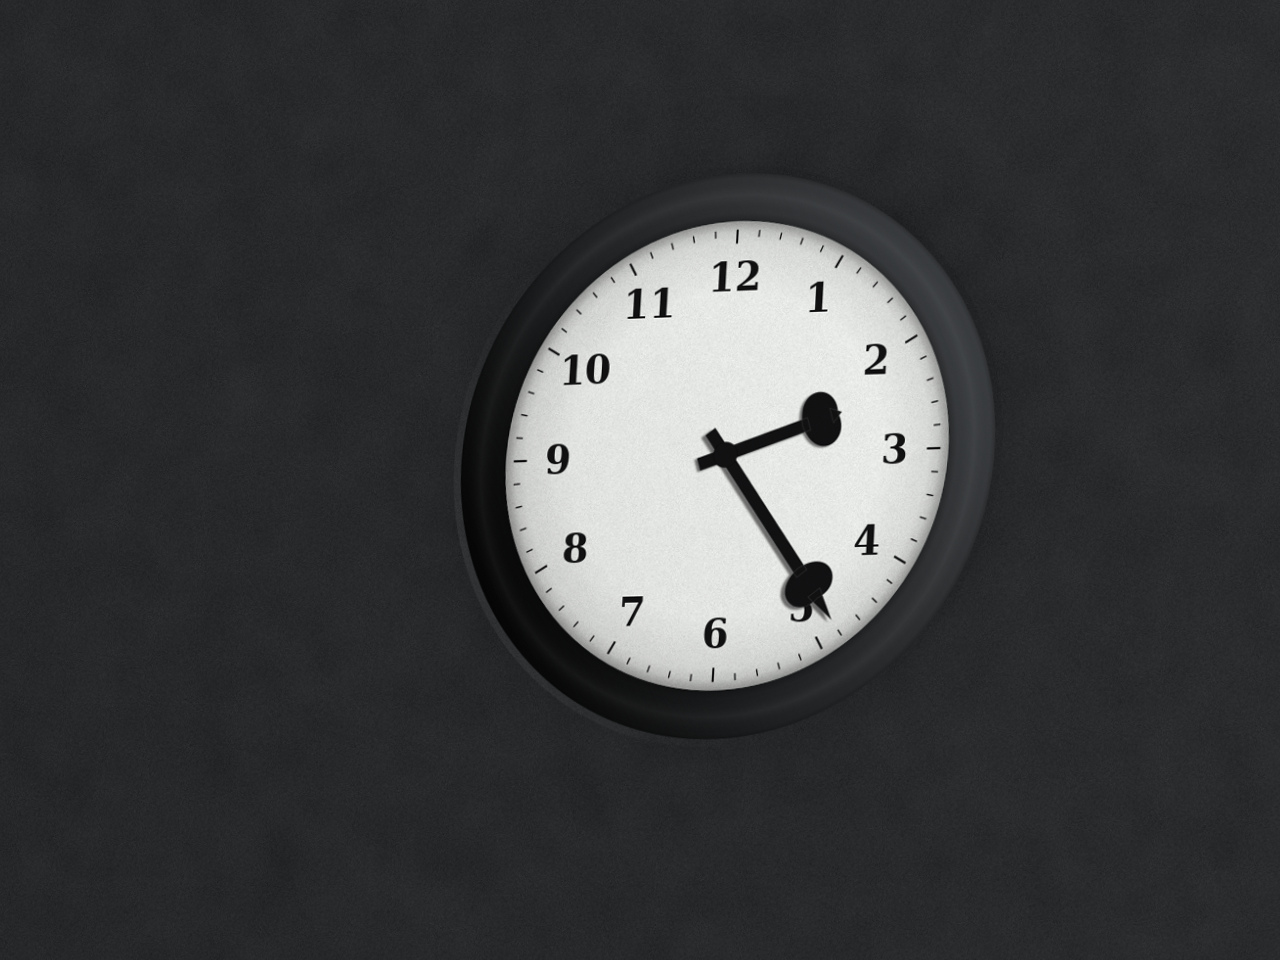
2 h 24 min
